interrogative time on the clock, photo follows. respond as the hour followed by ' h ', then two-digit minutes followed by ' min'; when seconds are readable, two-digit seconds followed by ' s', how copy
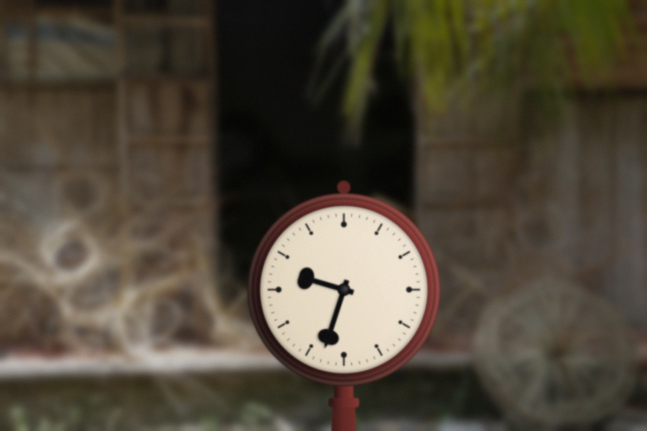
9 h 33 min
